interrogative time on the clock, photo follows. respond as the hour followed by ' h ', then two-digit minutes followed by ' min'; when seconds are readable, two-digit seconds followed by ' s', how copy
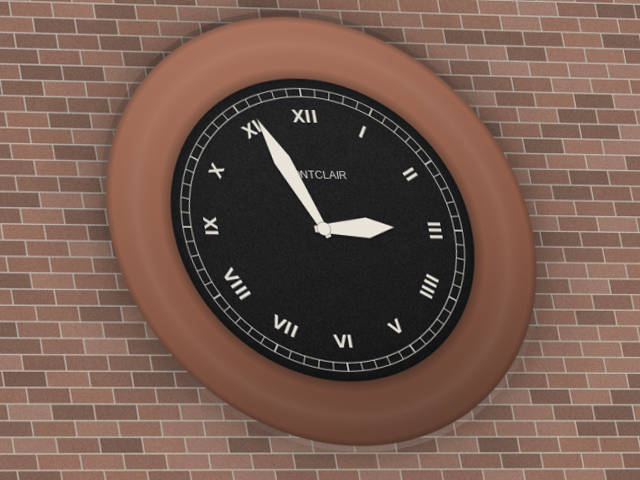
2 h 56 min
